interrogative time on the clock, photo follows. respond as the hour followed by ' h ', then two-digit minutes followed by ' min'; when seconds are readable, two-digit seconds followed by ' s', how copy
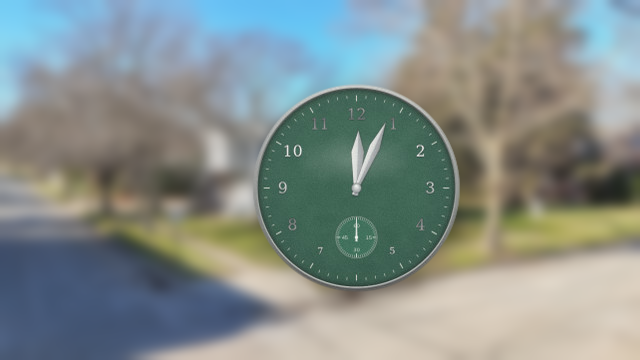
12 h 04 min
